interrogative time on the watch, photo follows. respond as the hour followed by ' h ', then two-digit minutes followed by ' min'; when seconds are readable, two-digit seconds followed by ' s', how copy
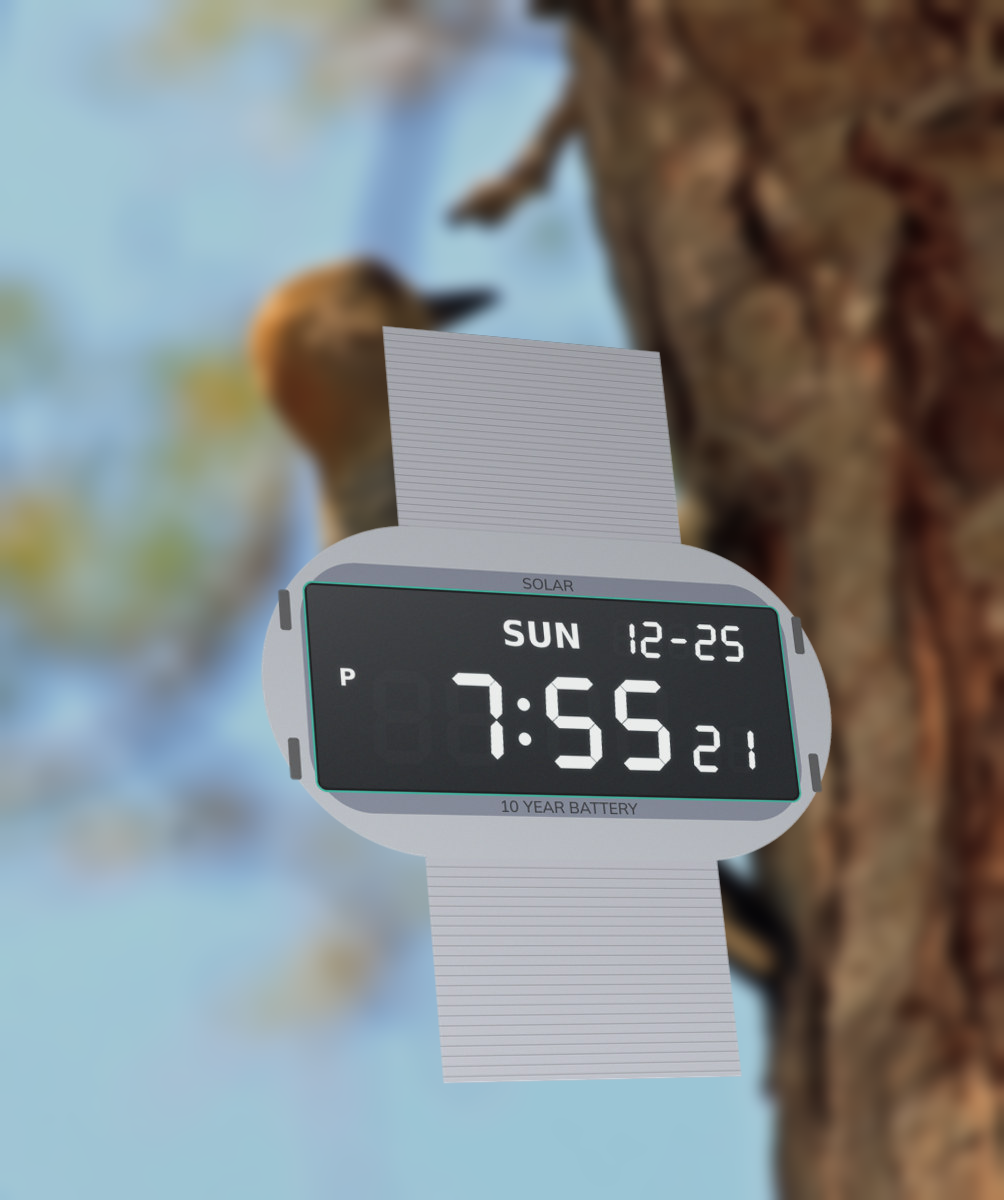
7 h 55 min 21 s
